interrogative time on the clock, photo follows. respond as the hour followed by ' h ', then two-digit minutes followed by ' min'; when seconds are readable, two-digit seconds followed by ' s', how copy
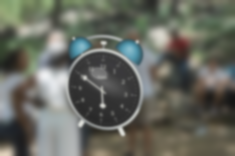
5 h 50 min
